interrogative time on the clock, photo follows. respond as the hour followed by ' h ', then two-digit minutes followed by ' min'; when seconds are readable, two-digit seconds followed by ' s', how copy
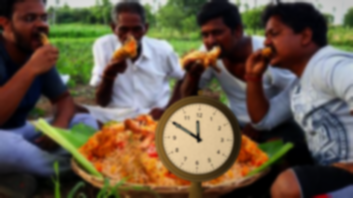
11 h 50 min
